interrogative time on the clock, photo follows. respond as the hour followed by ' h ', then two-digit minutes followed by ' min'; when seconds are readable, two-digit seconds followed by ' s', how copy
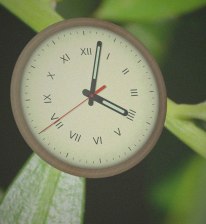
4 h 02 min 40 s
